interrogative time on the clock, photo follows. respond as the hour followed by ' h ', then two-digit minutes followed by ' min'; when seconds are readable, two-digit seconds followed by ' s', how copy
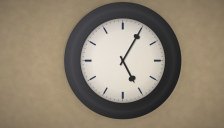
5 h 05 min
